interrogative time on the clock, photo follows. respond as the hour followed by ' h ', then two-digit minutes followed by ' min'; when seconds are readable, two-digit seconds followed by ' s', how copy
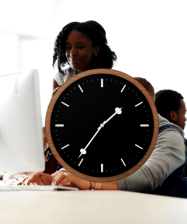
1 h 36 min
